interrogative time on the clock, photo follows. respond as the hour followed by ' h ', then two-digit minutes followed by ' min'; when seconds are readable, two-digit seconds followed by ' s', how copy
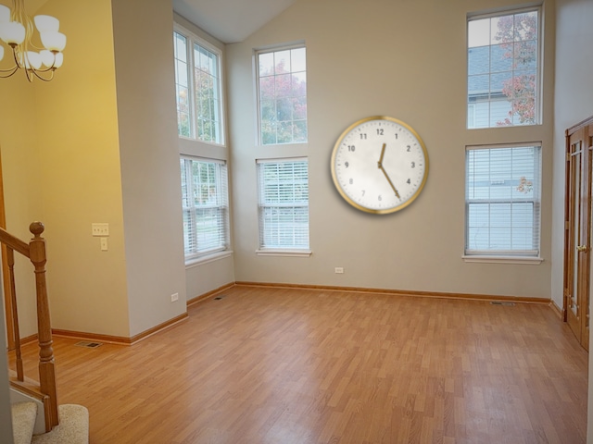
12 h 25 min
